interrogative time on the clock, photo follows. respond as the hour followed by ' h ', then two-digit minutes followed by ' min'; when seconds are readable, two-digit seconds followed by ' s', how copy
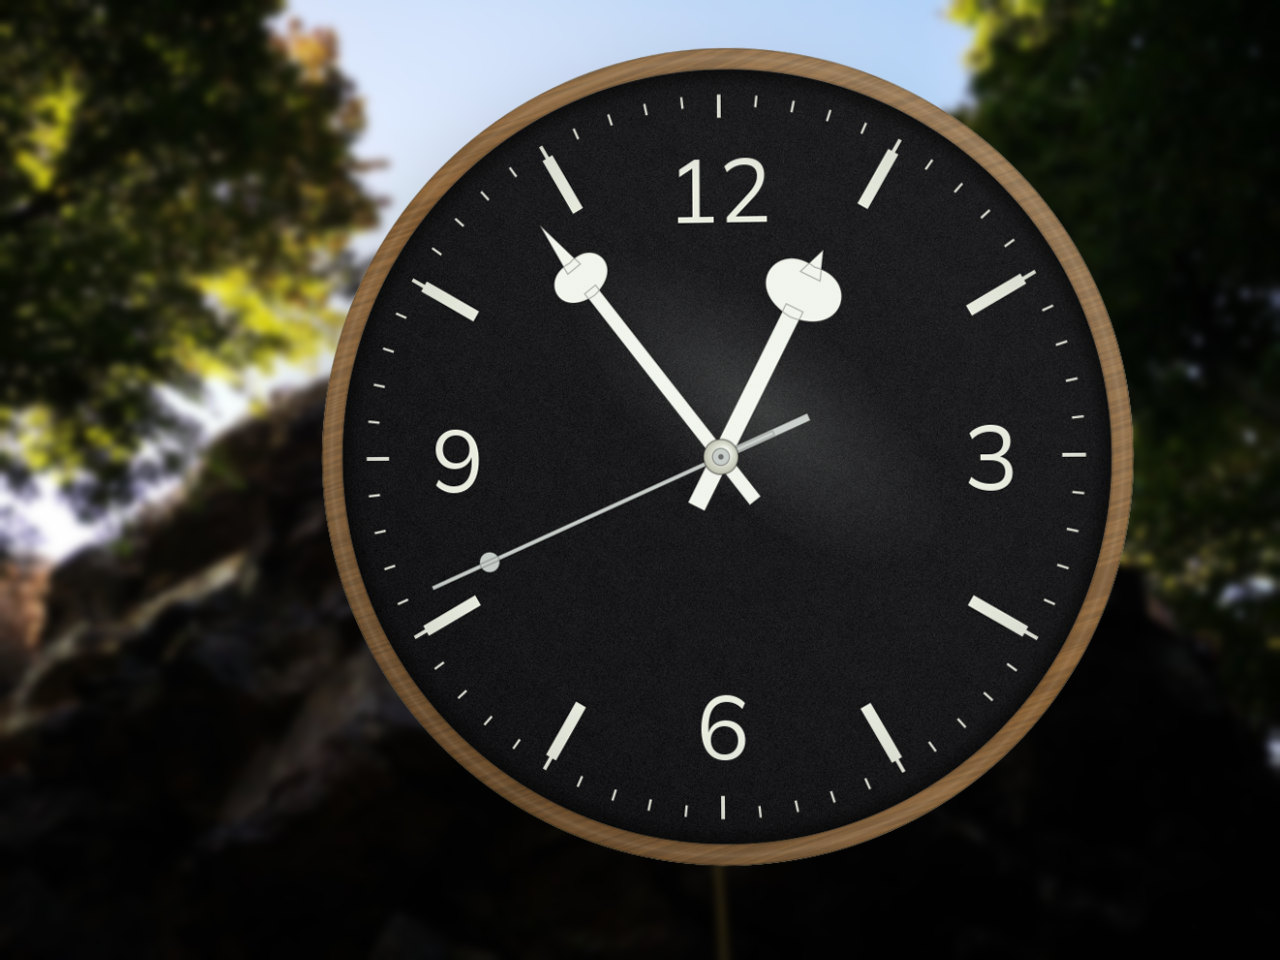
12 h 53 min 41 s
